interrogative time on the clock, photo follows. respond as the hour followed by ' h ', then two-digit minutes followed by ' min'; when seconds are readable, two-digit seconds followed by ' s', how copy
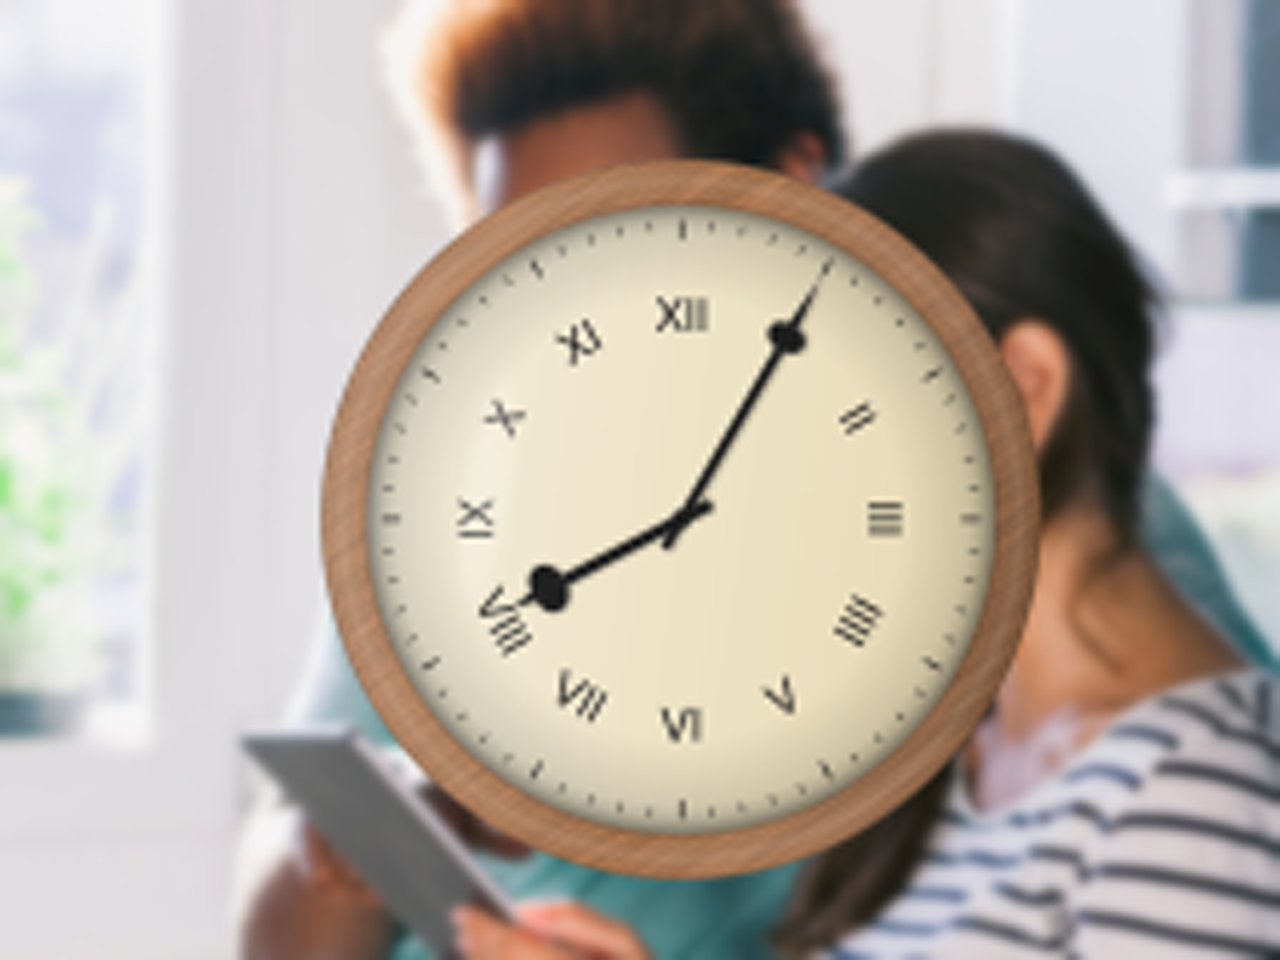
8 h 05 min
